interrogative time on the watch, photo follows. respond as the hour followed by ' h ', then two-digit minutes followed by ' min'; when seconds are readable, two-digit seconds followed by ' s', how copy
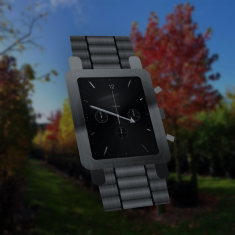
3 h 49 min
